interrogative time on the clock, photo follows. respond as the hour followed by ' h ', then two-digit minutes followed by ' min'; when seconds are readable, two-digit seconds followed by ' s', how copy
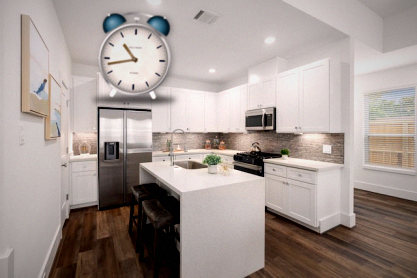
10 h 43 min
